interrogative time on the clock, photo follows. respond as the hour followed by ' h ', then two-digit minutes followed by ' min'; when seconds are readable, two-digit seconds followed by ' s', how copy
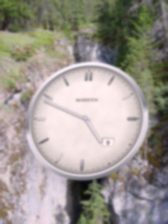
4 h 49 min
